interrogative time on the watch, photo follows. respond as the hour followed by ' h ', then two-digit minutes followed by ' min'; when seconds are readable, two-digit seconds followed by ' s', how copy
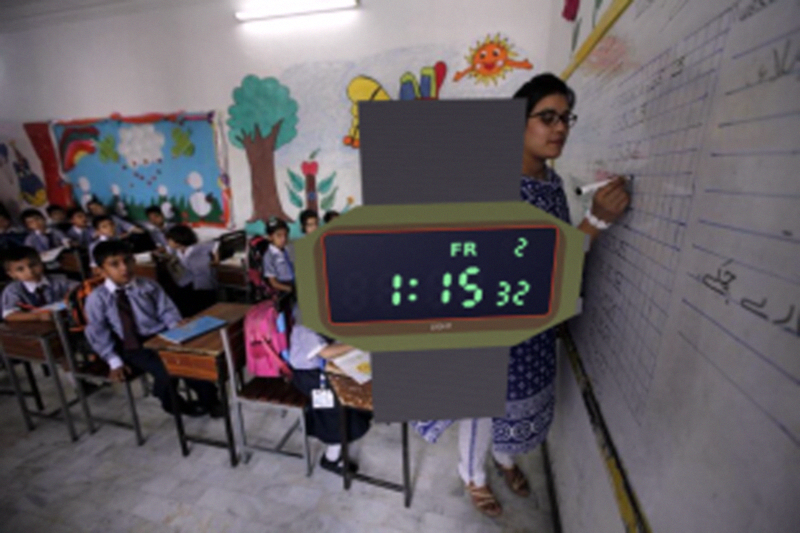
1 h 15 min 32 s
